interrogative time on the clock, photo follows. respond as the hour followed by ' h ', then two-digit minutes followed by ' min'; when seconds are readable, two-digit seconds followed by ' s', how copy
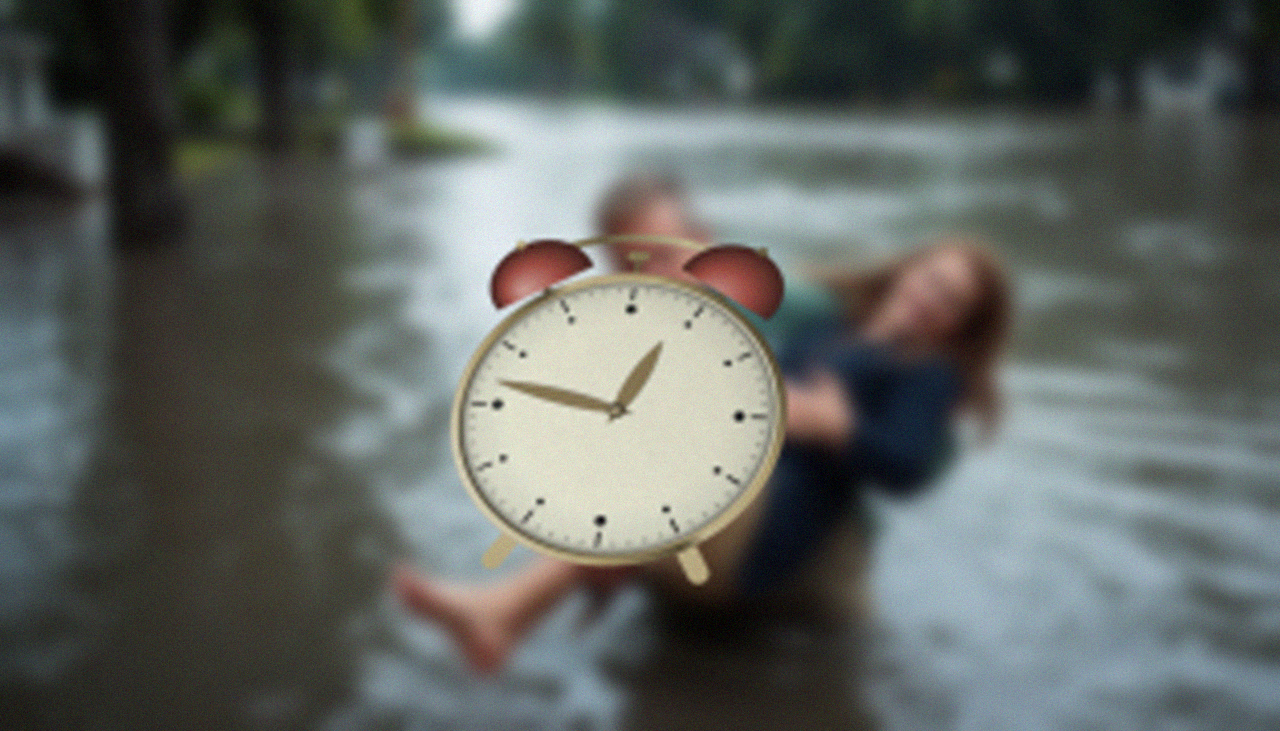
12 h 47 min
